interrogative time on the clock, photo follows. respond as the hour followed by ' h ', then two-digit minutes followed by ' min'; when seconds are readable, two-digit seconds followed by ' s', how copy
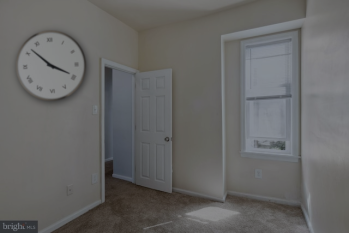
3 h 52 min
